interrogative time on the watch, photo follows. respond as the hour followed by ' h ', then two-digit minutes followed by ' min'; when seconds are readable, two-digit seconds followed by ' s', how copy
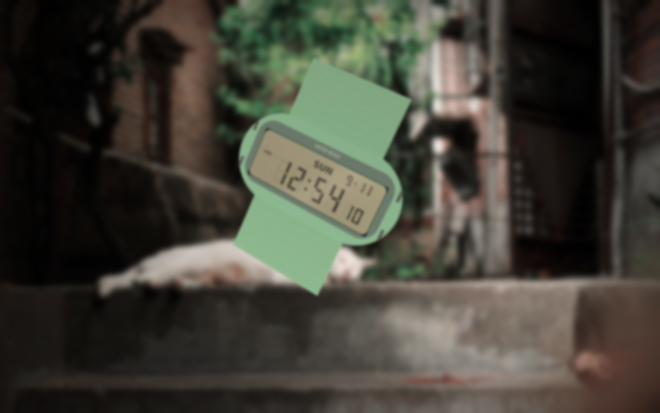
12 h 54 min 10 s
